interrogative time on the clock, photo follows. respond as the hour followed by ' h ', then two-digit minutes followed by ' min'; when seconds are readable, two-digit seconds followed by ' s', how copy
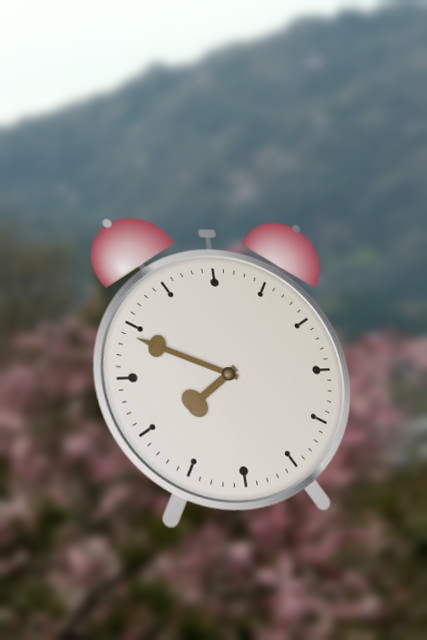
7 h 49 min
